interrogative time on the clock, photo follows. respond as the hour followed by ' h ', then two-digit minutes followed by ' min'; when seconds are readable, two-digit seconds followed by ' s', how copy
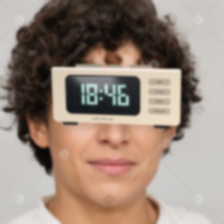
18 h 46 min
